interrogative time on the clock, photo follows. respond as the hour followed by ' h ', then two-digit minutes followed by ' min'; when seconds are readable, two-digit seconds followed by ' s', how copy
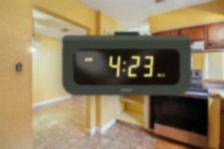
4 h 23 min
